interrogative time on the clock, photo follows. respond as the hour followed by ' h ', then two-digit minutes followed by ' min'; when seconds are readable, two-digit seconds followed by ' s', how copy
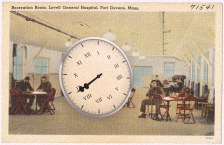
8 h 44 min
